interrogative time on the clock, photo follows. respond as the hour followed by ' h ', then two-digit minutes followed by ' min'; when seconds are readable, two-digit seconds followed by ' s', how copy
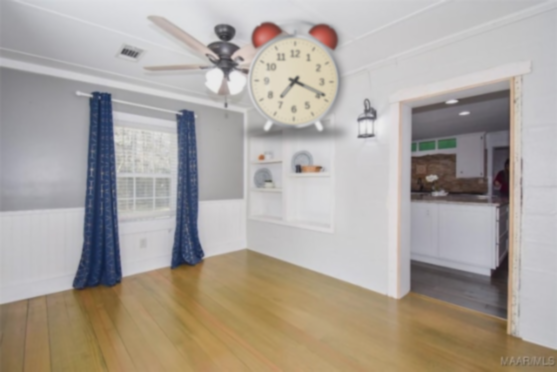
7 h 19 min
